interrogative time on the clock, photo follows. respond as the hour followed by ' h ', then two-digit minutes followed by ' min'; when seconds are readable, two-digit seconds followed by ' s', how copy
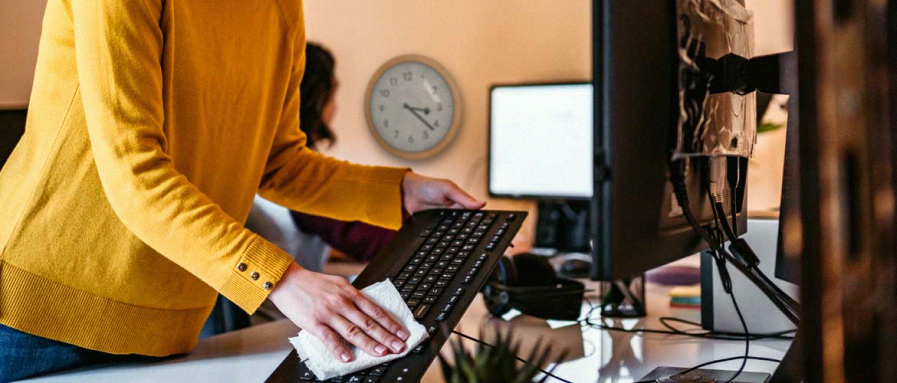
3 h 22 min
